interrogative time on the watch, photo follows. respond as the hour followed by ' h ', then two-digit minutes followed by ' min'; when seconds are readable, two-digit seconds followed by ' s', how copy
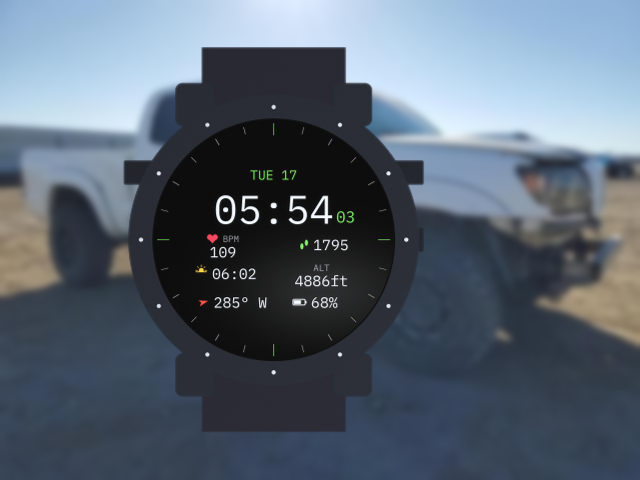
5 h 54 min 03 s
